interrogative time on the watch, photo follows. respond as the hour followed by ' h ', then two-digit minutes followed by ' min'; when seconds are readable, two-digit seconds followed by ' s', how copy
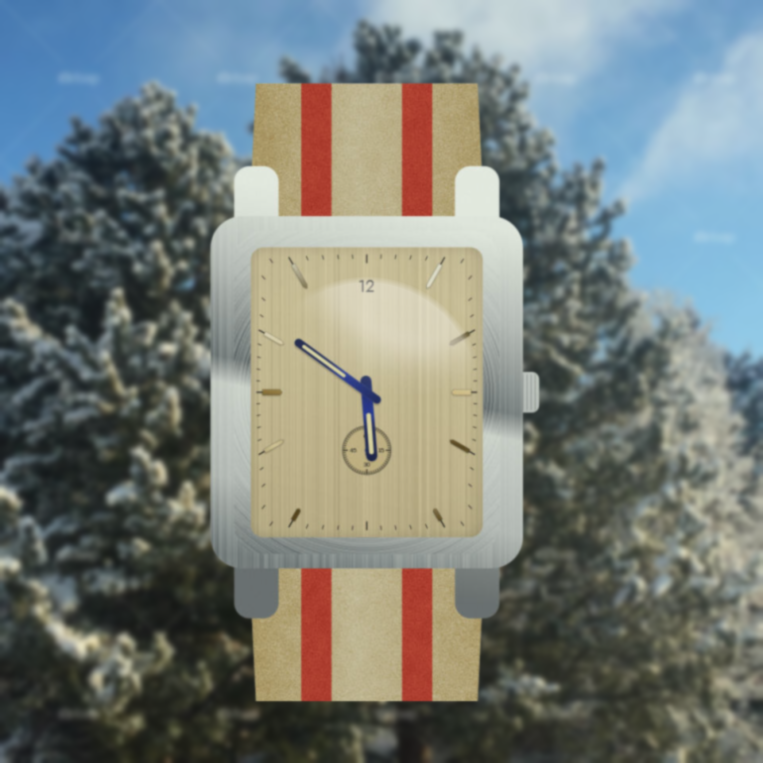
5 h 51 min
